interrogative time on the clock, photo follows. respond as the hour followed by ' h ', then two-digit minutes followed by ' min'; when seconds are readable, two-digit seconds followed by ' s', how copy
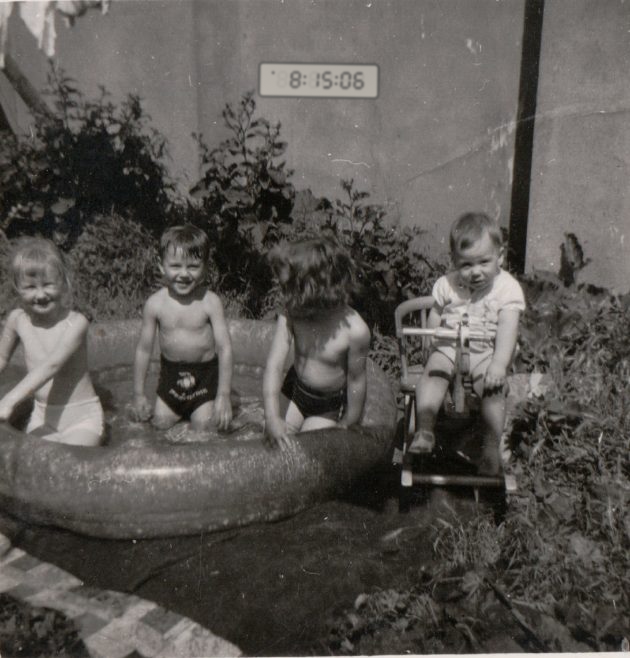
8 h 15 min 06 s
